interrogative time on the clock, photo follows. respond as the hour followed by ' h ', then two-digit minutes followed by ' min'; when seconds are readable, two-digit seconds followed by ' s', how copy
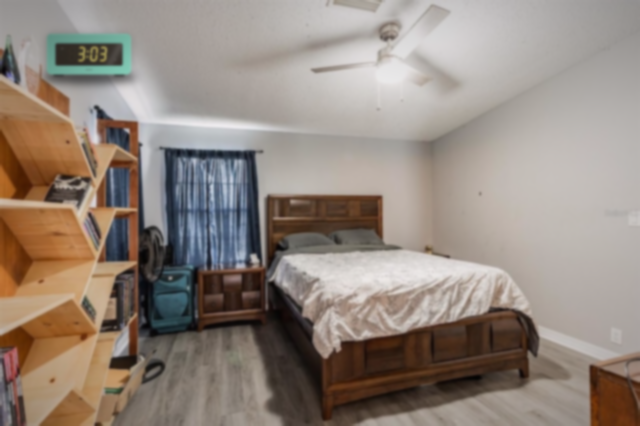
3 h 03 min
